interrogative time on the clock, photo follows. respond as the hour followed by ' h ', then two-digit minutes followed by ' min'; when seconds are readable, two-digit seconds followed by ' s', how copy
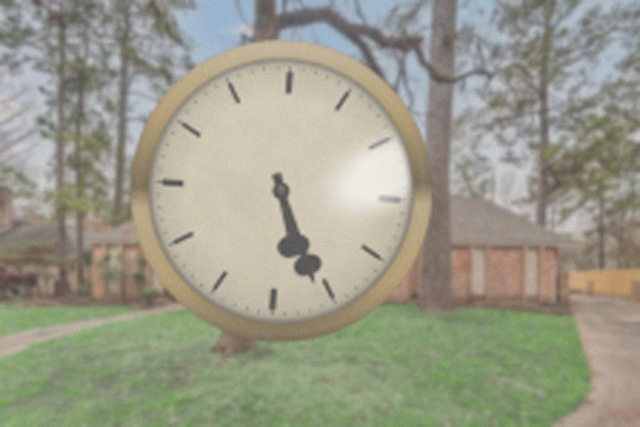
5 h 26 min
